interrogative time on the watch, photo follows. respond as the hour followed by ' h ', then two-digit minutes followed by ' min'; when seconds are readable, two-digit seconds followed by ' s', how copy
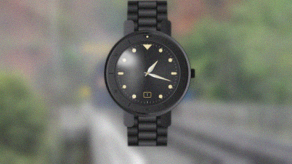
1 h 18 min
